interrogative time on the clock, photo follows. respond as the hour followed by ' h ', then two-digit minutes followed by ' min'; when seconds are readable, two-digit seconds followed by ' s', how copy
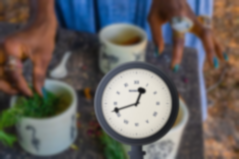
12 h 42 min
